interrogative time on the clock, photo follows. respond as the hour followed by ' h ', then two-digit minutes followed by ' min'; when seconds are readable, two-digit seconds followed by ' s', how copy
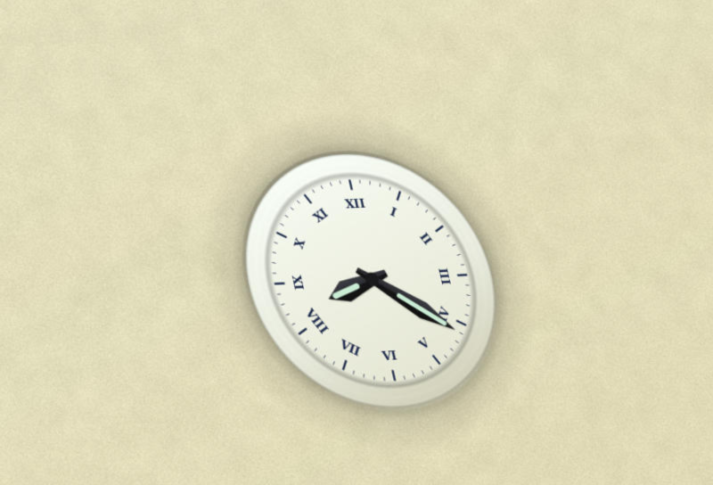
8 h 21 min
